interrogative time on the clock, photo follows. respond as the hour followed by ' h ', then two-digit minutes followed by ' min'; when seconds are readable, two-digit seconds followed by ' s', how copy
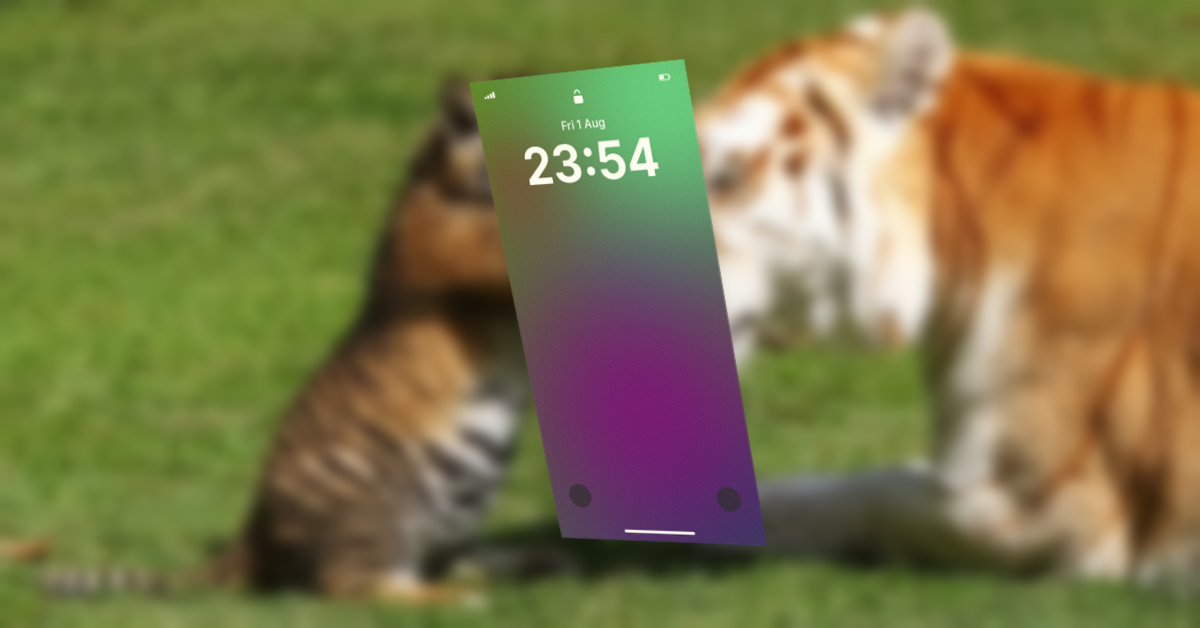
23 h 54 min
